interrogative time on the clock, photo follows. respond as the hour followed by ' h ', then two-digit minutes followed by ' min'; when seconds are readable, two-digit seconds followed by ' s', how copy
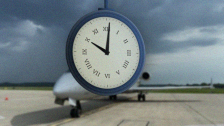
10 h 01 min
